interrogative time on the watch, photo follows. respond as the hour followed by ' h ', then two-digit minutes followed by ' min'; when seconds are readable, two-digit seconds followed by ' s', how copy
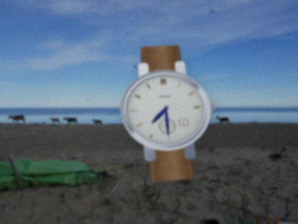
7 h 30 min
